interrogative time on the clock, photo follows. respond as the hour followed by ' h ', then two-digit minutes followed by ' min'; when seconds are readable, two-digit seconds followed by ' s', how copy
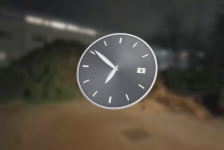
6 h 51 min
